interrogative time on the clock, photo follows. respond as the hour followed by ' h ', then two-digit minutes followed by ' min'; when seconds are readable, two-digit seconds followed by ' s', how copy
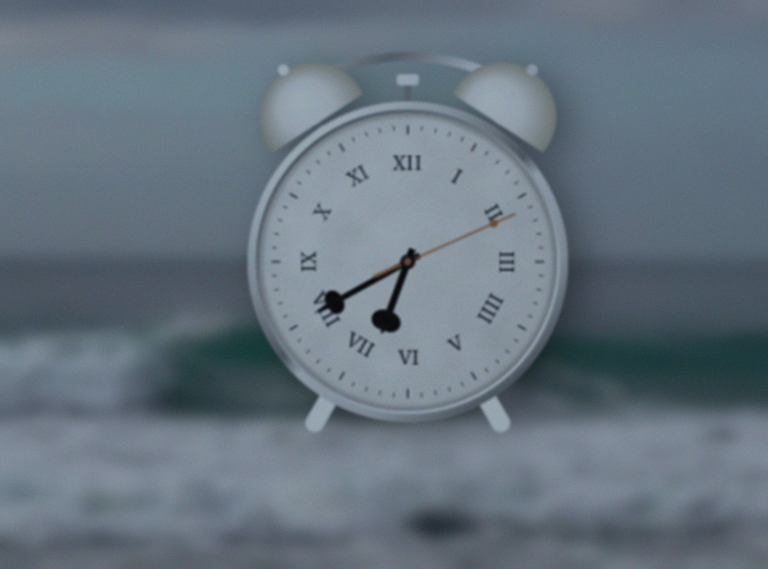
6 h 40 min 11 s
